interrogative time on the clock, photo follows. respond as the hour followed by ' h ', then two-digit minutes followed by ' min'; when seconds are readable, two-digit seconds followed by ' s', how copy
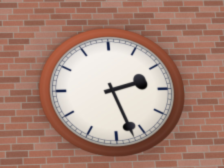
2 h 27 min
